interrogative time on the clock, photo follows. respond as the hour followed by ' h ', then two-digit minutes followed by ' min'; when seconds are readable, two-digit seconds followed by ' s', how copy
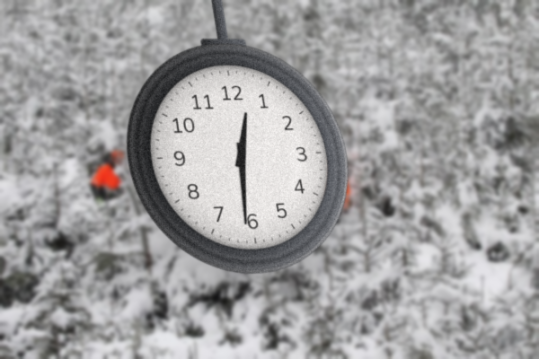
12 h 31 min
